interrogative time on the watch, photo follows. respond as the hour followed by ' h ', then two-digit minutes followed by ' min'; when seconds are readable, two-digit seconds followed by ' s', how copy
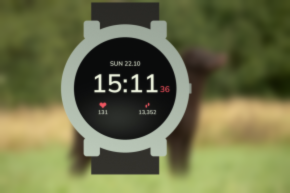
15 h 11 min
